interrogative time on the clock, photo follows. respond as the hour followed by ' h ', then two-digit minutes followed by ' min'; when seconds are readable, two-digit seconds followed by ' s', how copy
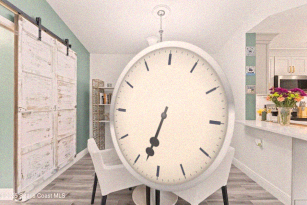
6 h 33 min
